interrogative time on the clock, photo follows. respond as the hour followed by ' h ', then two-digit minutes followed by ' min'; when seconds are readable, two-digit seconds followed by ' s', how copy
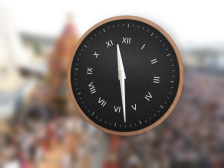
11 h 28 min
